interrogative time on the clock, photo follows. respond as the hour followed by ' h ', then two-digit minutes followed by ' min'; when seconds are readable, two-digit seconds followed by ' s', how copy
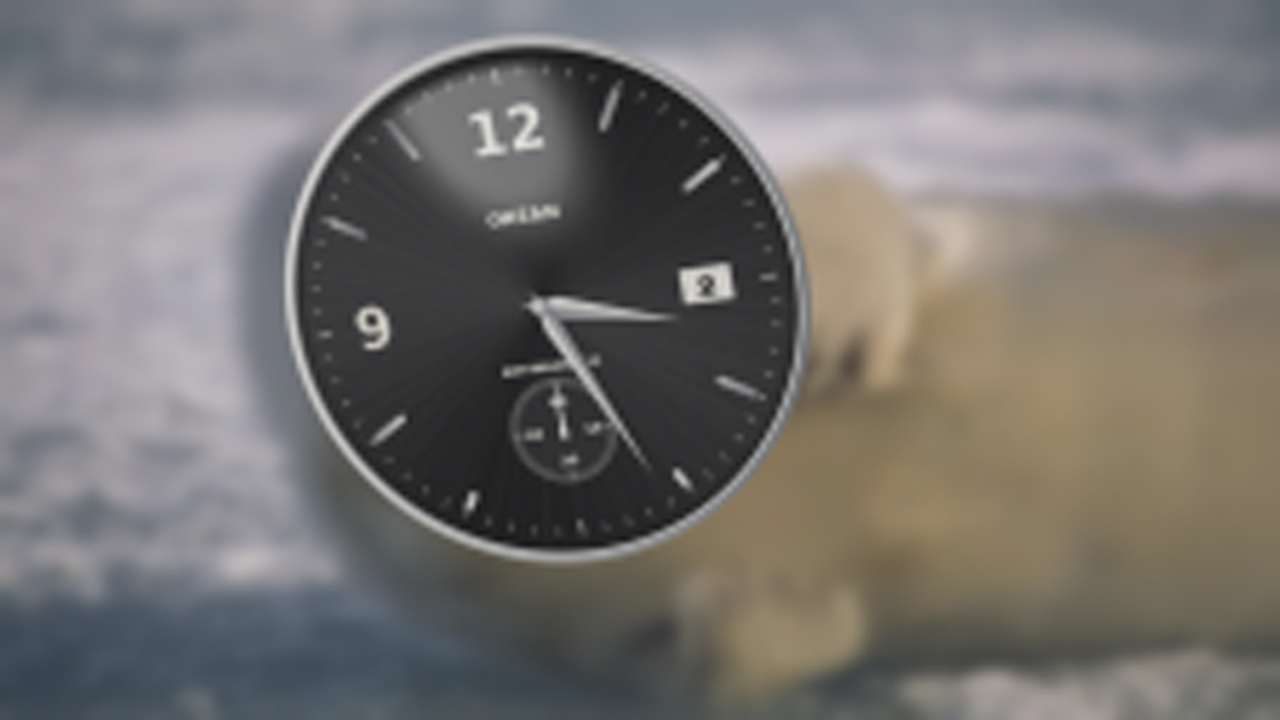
3 h 26 min
